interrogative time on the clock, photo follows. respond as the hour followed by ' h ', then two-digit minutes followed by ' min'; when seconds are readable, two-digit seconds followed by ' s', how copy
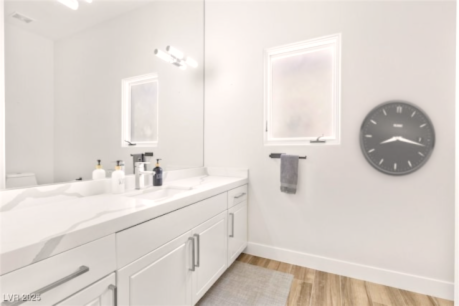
8 h 17 min
